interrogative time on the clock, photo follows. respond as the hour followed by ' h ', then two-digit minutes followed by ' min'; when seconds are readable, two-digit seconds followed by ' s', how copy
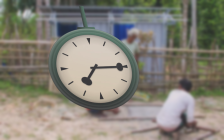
7 h 15 min
